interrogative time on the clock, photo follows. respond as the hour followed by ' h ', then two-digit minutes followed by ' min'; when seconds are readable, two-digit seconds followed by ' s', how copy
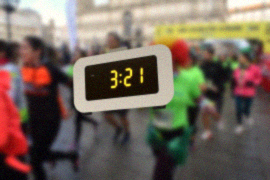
3 h 21 min
